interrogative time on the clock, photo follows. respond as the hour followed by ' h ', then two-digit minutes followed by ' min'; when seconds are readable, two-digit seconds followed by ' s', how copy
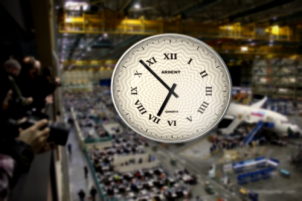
6 h 53 min
